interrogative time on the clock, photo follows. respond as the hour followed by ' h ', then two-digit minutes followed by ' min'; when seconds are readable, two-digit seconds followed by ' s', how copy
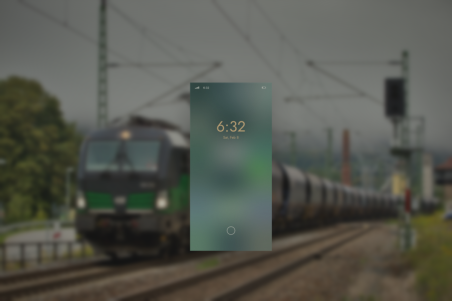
6 h 32 min
